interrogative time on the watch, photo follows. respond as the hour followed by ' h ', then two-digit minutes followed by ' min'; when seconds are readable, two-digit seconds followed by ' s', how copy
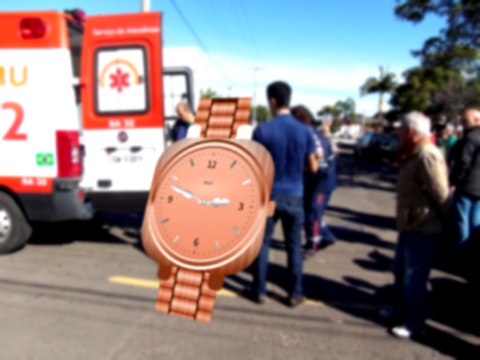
2 h 48 min
